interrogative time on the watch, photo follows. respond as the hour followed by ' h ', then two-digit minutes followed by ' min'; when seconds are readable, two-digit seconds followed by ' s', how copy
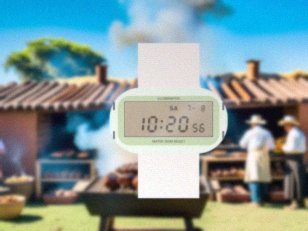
10 h 20 min
